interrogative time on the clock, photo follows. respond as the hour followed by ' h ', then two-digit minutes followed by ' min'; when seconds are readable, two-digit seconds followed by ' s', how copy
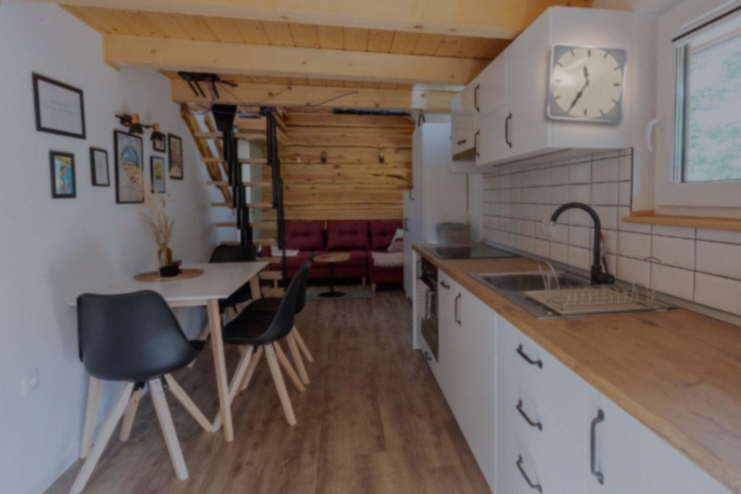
11 h 35 min
